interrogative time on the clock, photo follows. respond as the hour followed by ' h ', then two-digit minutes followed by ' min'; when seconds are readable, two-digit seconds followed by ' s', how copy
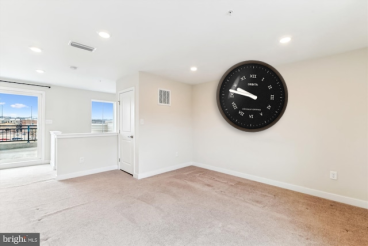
9 h 47 min
